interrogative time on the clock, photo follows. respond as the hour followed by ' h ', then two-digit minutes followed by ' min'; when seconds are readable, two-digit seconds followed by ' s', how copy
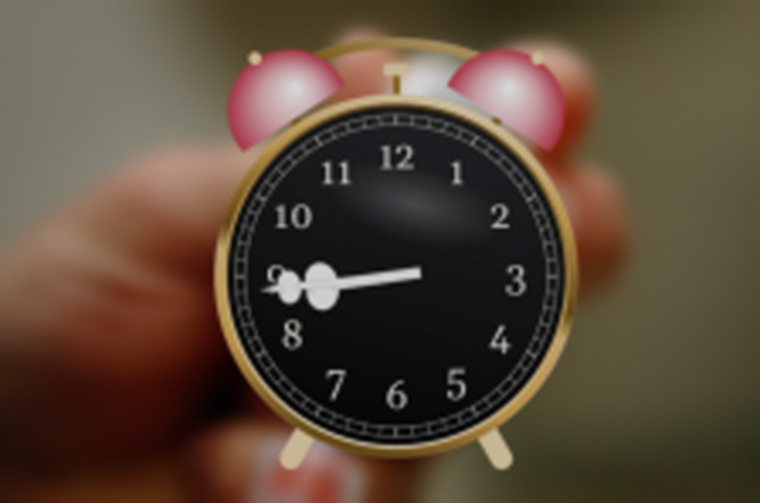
8 h 44 min
